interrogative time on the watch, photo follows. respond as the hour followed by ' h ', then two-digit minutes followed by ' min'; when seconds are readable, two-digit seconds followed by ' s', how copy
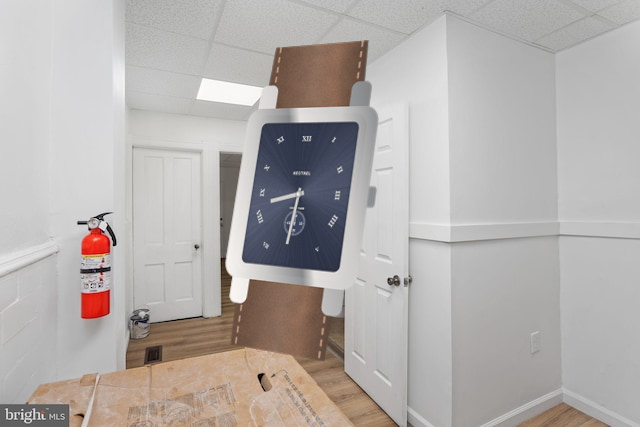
8 h 31 min
